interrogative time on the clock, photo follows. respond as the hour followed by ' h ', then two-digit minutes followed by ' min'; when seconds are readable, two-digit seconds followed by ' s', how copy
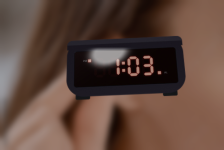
1 h 03 min
